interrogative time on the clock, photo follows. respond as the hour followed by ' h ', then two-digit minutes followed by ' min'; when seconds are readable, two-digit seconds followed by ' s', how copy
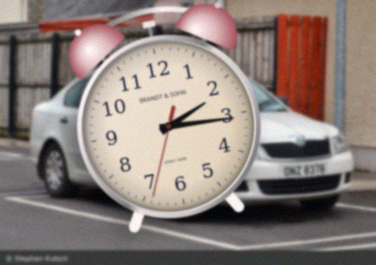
2 h 15 min 34 s
